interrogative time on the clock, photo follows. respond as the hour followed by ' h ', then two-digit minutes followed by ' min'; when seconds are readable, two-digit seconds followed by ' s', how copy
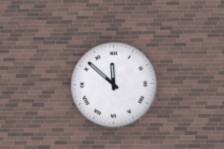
11 h 52 min
